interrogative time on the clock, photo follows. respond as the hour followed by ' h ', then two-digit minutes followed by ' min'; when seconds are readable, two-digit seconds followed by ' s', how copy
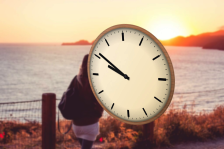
9 h 51 min
